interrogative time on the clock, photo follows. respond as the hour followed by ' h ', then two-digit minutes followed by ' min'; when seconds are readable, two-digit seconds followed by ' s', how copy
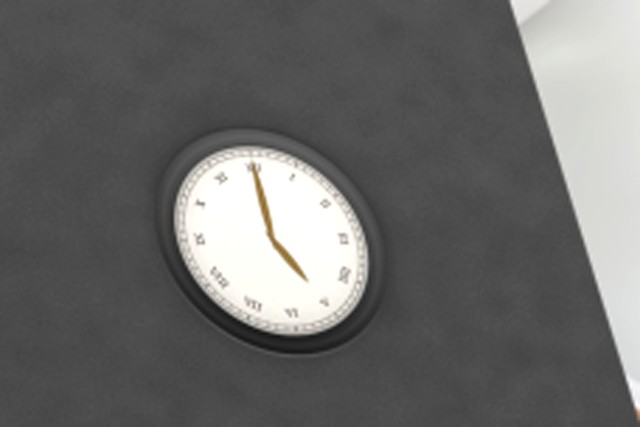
5 h 00 min
